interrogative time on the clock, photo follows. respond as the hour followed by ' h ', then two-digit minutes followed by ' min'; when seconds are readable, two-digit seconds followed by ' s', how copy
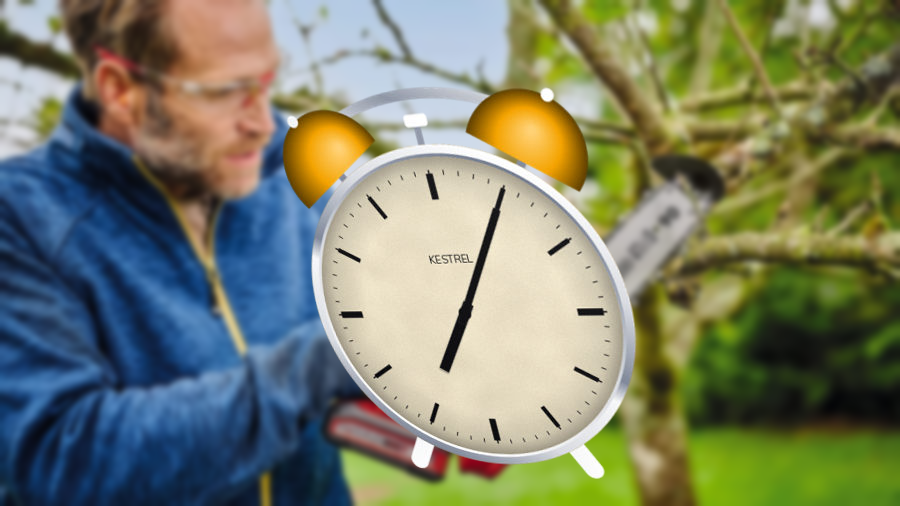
7 h 05 min
